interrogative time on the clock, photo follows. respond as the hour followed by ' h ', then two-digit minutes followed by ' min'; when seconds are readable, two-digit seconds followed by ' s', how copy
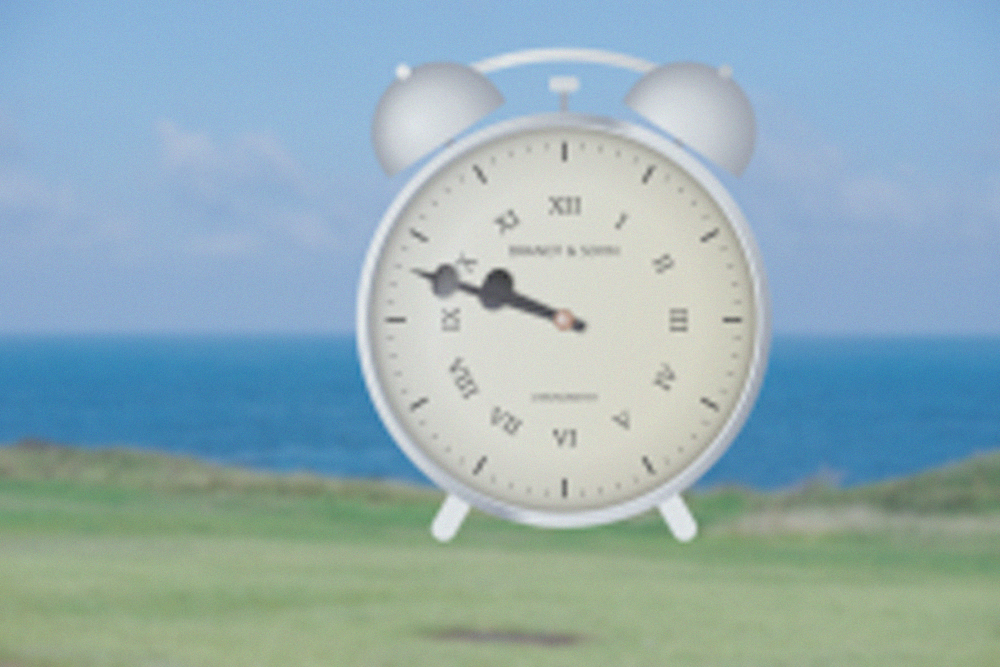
9 h 48 min
